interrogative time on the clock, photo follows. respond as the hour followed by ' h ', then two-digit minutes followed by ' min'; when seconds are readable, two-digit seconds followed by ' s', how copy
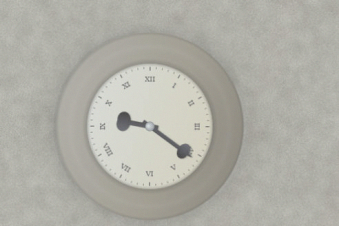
9 h 21 min
